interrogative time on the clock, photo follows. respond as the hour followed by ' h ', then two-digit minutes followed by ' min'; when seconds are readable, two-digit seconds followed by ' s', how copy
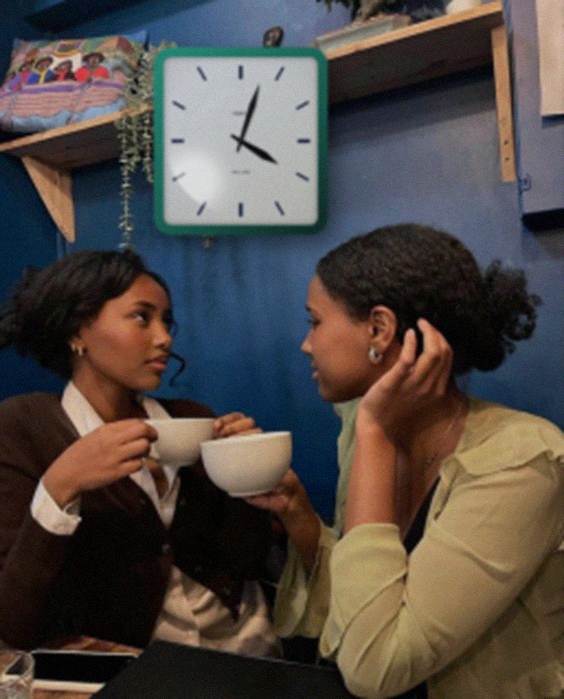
4 h 03 min
